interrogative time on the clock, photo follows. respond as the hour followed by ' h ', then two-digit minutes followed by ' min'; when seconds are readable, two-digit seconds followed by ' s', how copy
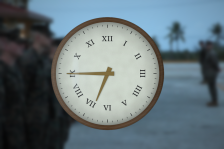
6 h 45 min
